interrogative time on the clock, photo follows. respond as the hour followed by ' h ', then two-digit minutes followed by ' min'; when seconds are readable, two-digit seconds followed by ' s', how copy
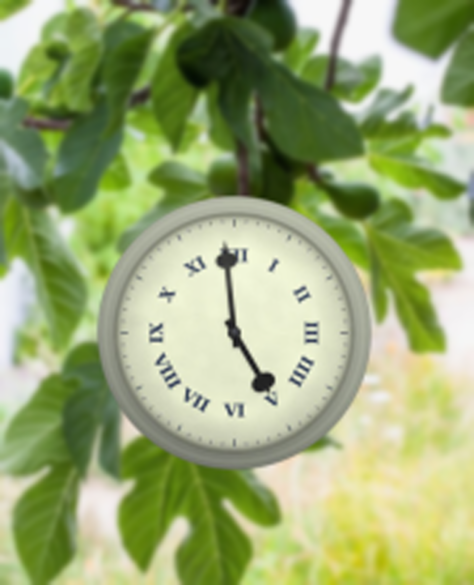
4 h 59 min
